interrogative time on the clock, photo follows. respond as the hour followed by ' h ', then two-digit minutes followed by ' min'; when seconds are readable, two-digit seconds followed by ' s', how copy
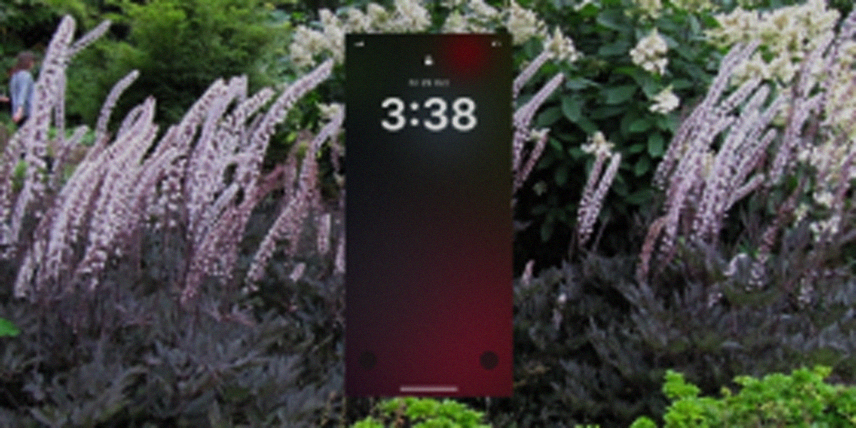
3 h 38 min
